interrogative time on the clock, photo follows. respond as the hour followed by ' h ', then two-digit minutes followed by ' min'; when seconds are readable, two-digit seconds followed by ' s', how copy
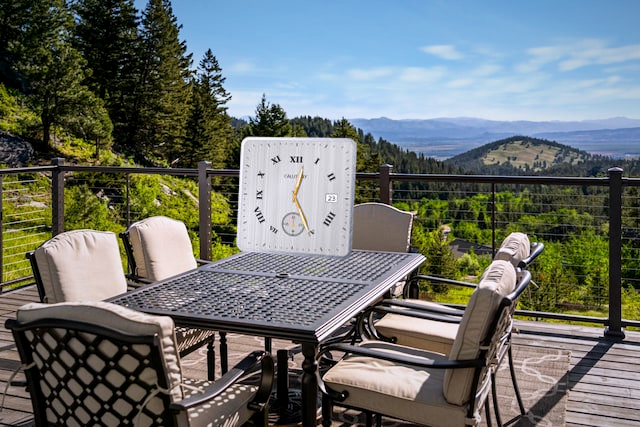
12 h 26 min
